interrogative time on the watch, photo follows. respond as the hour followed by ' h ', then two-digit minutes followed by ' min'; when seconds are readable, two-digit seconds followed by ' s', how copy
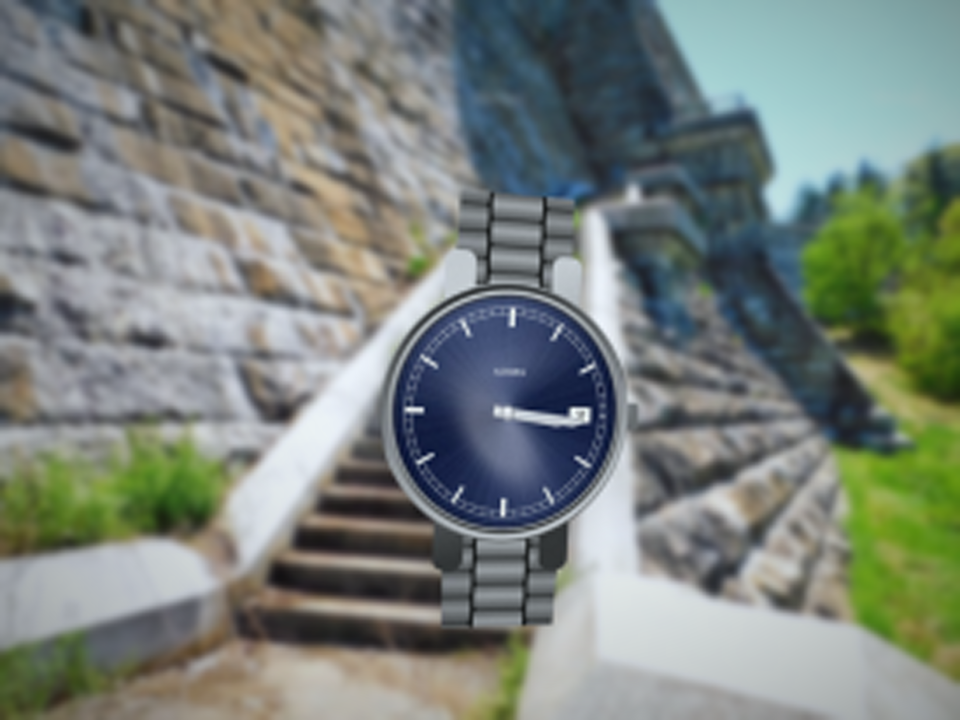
3 h 16 min
